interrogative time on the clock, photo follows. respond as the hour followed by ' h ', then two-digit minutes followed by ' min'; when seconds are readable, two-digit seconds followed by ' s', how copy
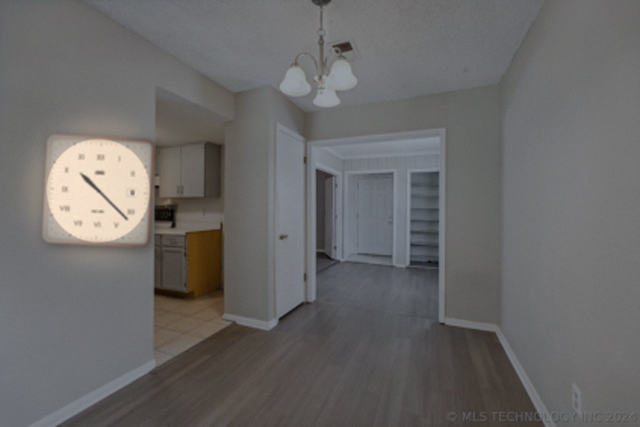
10 h 22 min
